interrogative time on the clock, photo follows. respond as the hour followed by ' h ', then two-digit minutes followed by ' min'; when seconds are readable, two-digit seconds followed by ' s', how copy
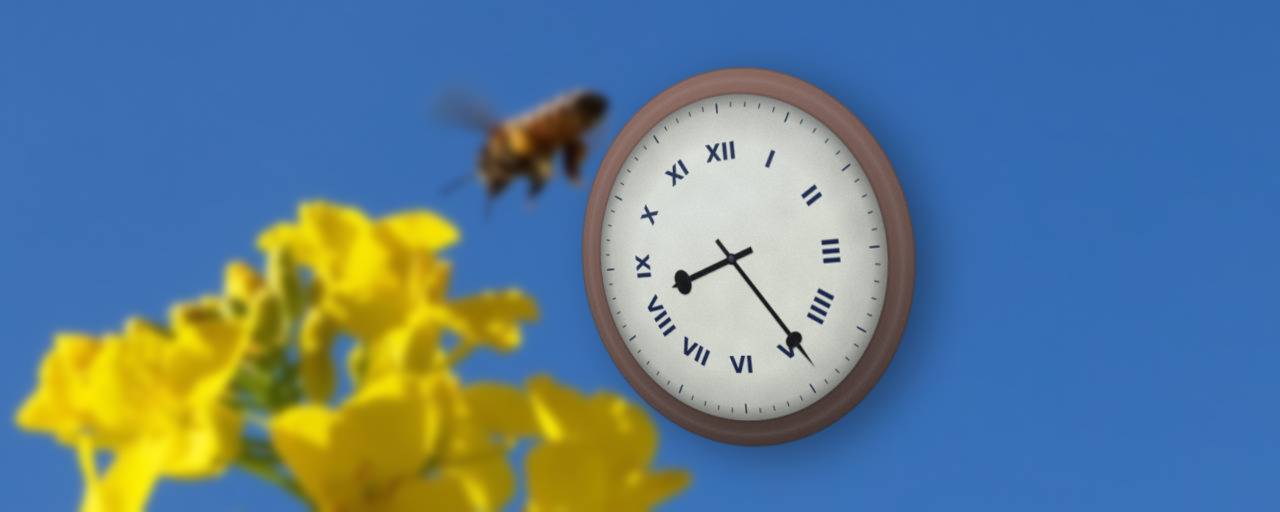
8 h 24 min
